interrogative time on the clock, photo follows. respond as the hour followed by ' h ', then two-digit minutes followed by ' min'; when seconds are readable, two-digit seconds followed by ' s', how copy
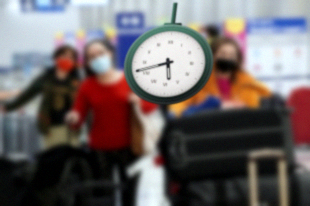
5 h 42 min
